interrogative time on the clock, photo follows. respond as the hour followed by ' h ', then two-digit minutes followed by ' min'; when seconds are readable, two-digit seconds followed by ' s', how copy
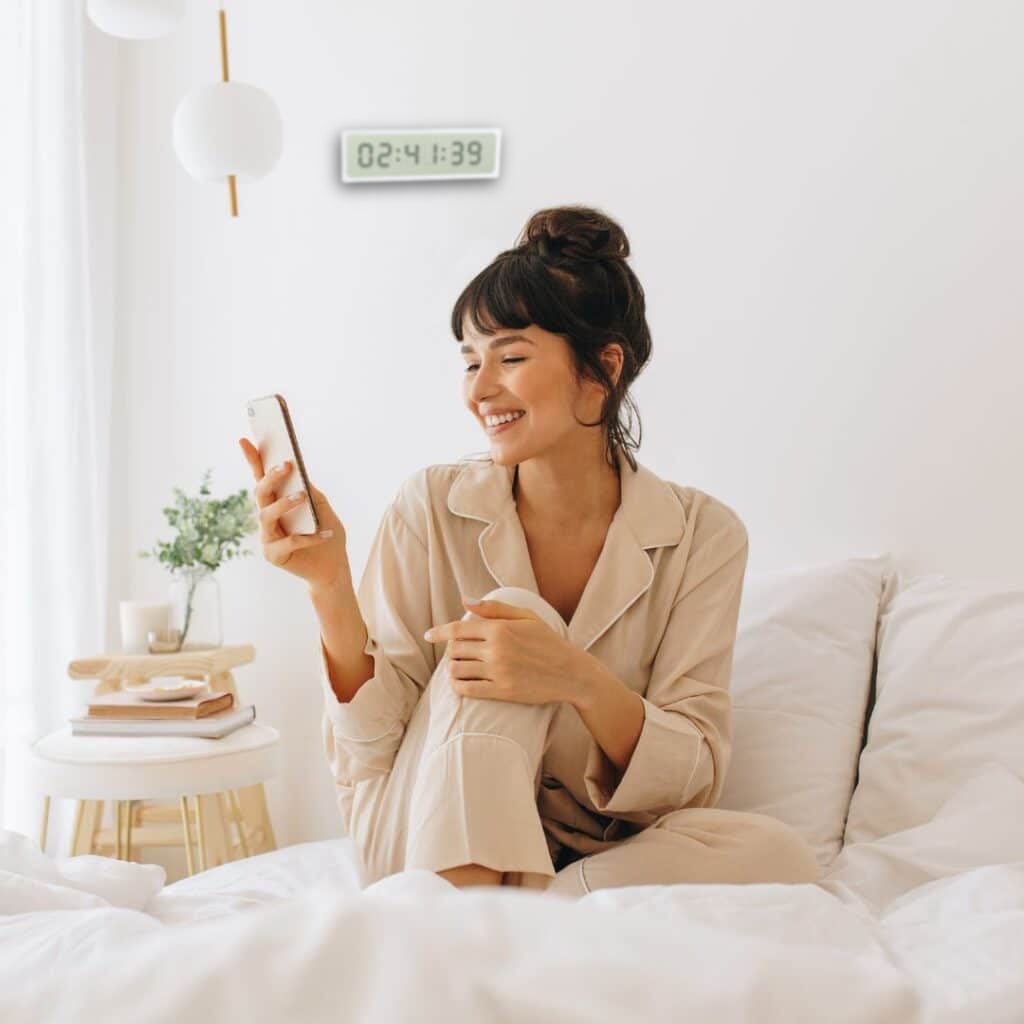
2 h 41 min 39 s
